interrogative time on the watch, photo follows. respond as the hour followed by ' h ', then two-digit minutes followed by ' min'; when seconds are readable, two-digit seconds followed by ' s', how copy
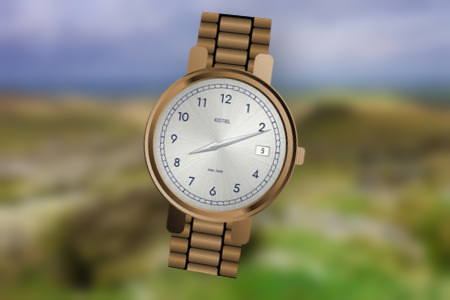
8 h 11 min
